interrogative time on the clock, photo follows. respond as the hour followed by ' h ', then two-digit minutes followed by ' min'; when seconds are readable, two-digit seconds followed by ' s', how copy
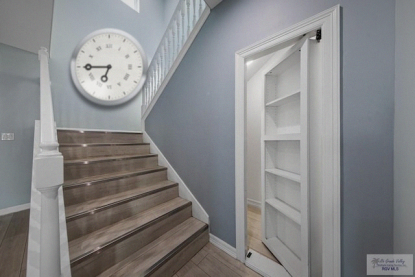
6 h 45 min
